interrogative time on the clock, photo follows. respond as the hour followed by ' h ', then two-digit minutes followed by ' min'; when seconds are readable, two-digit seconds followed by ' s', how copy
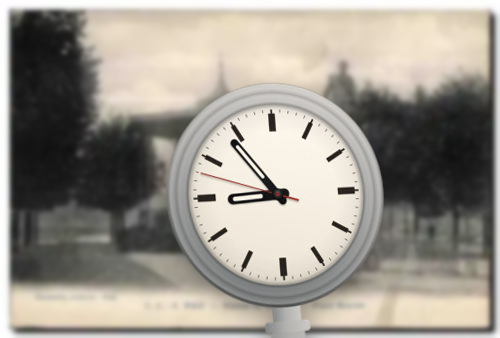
8 h 53 min 48 s
